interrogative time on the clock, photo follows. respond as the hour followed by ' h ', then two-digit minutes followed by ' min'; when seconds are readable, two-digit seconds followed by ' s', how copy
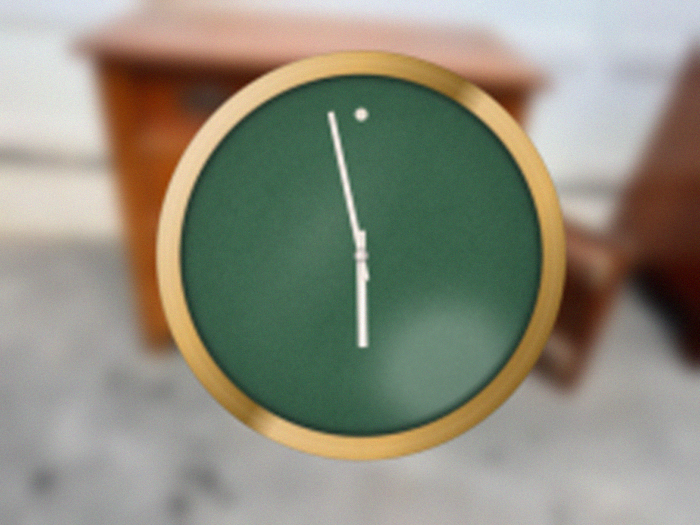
5 h 58 min
